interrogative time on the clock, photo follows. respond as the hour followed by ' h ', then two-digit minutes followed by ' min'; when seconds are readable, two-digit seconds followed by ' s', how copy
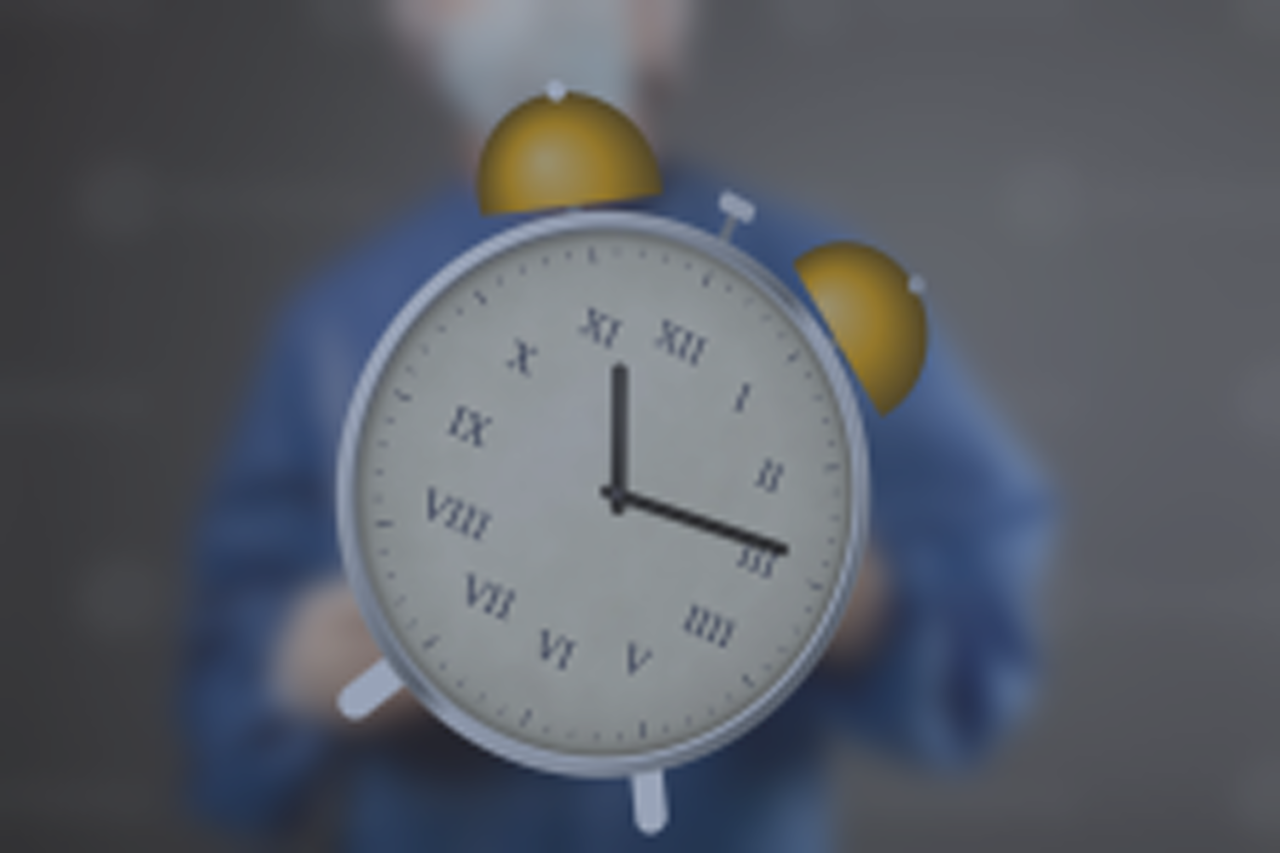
11 h 14 min
